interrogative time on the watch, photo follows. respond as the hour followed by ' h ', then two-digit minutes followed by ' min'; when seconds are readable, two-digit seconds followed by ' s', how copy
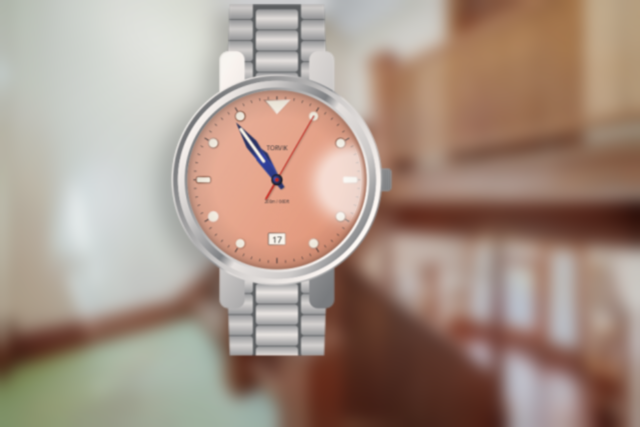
10 h 54 min 05 s
